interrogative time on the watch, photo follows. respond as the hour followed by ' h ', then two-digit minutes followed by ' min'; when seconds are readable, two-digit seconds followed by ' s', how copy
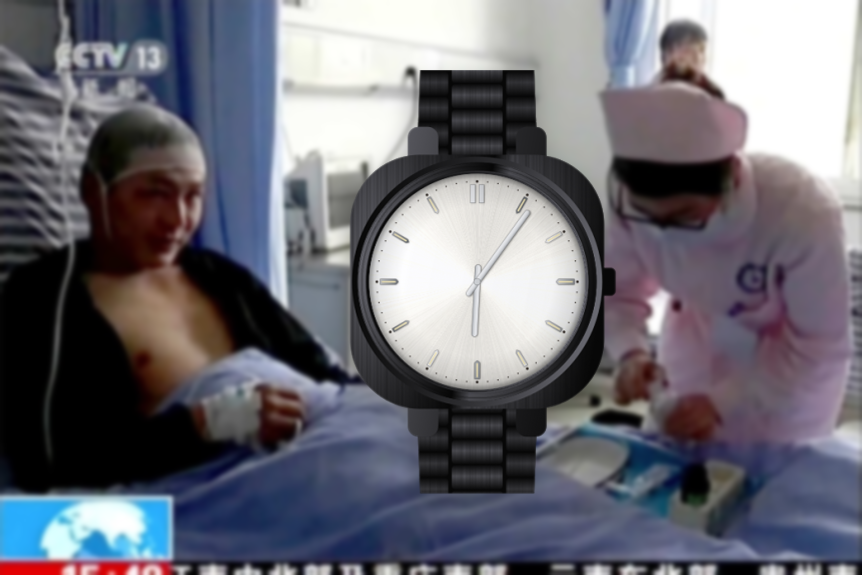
6 h 06 min
